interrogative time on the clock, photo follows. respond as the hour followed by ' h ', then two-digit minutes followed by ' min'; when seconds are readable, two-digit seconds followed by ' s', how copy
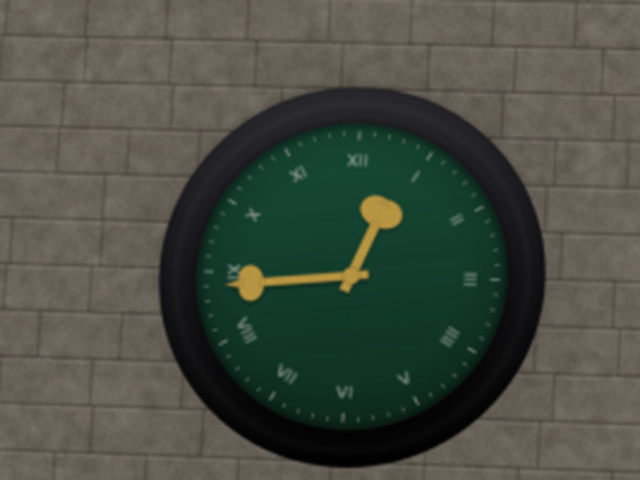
12 h 44 min
